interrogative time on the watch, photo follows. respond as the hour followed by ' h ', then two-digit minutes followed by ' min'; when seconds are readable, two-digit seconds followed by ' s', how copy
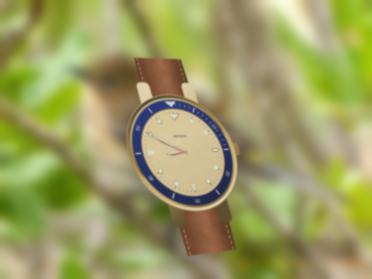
8 h 50 min
